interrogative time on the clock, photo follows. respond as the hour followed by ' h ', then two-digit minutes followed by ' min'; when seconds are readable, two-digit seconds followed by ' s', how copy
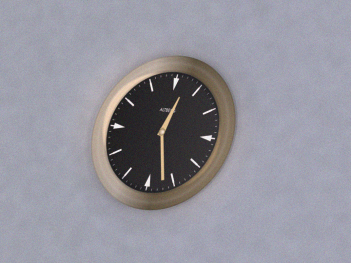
12 h 27 min
